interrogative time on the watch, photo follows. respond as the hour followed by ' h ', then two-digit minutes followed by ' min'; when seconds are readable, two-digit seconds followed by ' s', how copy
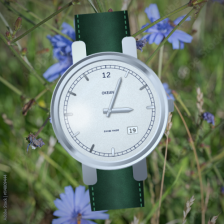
3 h 04 min
